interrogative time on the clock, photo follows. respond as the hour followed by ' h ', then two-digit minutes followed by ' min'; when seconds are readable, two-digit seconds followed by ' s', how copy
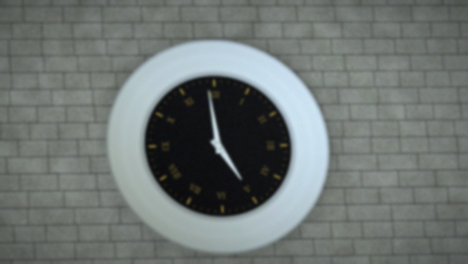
4 h 59 min
